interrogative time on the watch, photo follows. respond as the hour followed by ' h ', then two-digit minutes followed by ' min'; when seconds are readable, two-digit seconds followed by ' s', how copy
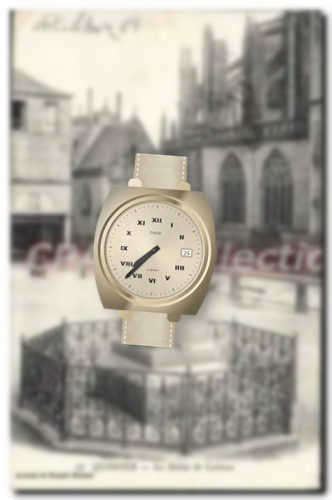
7 h 37 min
